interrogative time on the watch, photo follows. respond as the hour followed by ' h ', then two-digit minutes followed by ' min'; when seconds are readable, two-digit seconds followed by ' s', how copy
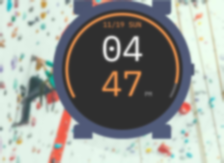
4 h 47 min
